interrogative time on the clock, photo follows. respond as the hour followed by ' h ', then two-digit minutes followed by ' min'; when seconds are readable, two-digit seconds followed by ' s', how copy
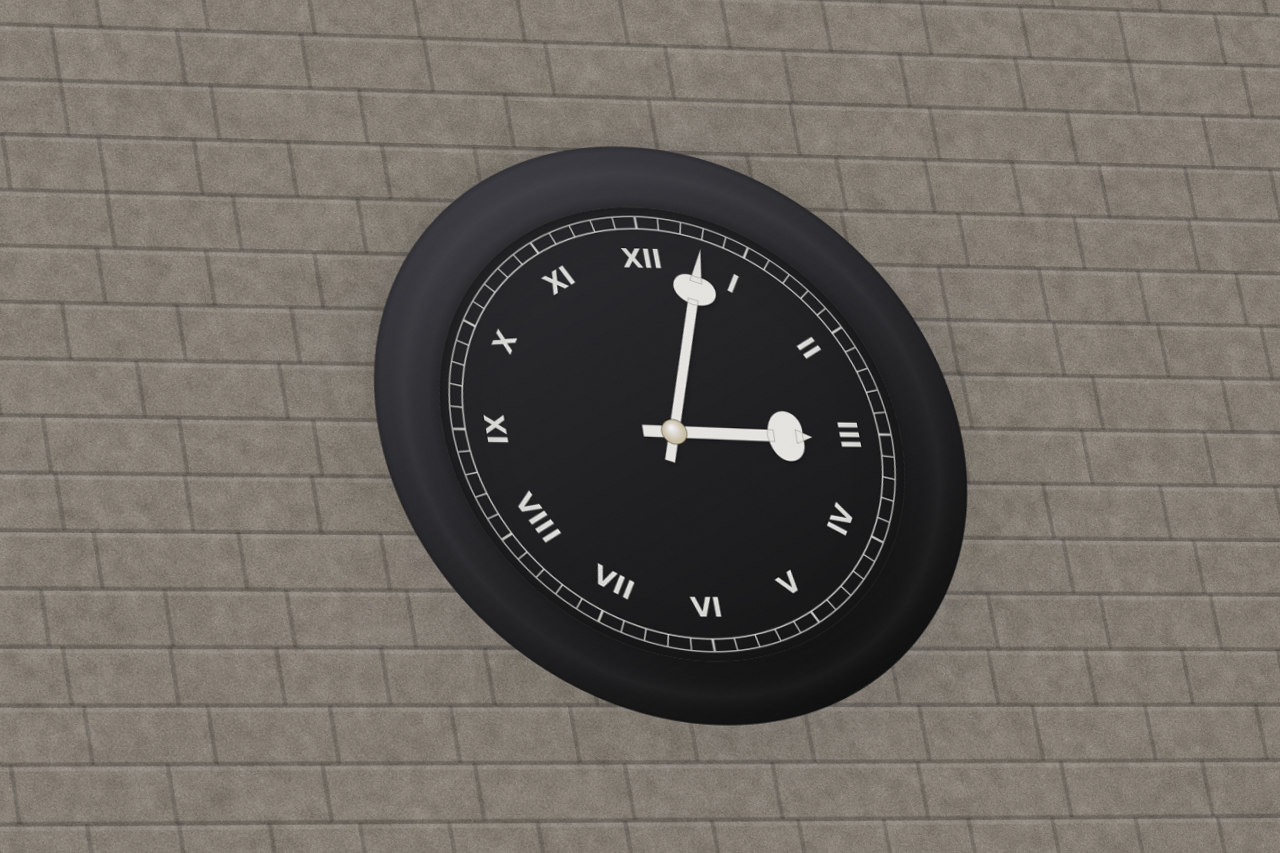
3 h 03 min
